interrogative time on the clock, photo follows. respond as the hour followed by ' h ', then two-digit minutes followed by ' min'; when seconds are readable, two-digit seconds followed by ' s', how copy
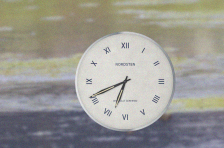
6 h 41 min
